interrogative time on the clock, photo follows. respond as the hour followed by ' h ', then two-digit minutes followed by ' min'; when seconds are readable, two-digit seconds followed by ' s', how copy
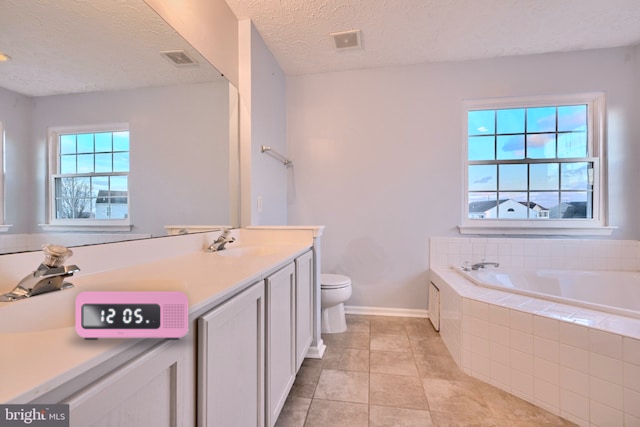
12 h 05 min
